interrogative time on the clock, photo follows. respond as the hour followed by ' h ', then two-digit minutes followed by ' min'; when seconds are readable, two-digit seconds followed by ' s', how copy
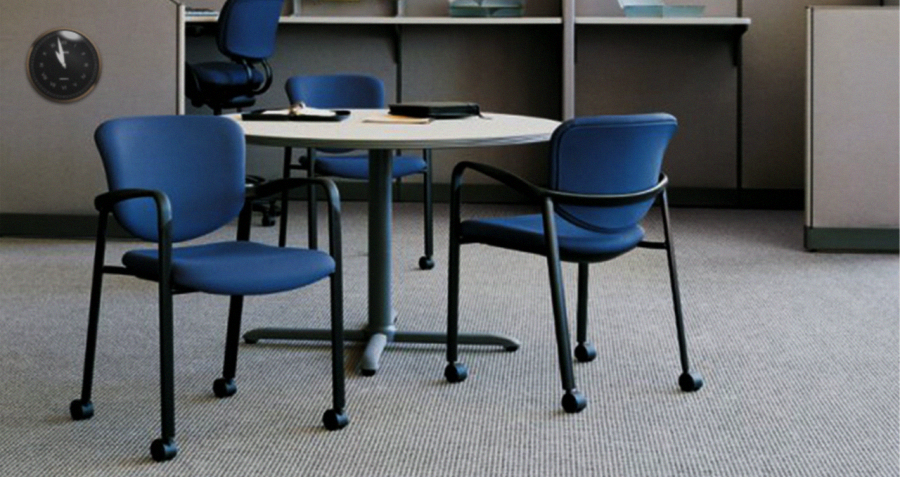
10 h 58 min
